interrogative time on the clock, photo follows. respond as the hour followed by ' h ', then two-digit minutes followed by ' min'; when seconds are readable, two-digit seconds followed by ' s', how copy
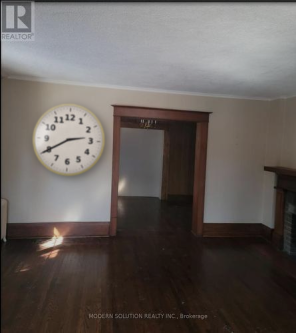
2 h 40 min
